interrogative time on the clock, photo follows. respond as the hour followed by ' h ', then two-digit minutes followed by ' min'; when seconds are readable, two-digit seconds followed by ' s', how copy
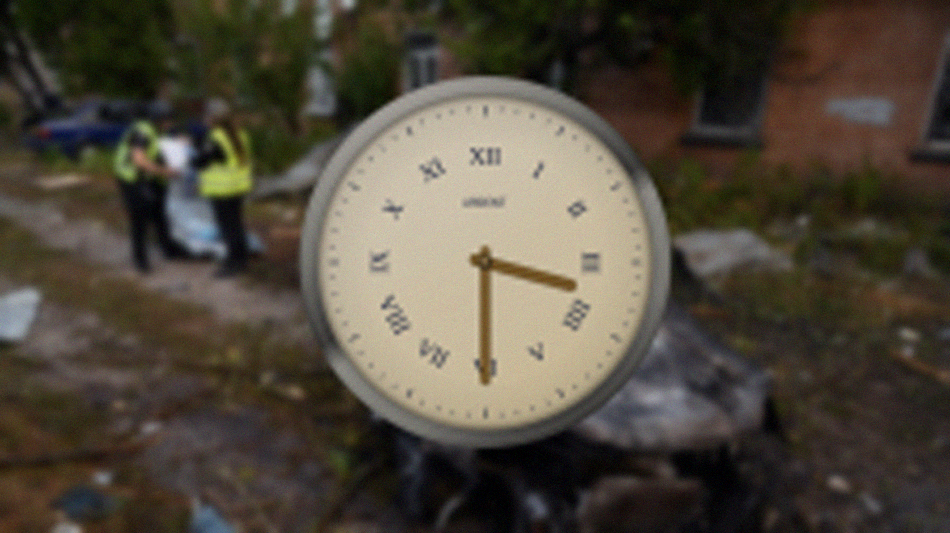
3 h 30 min
